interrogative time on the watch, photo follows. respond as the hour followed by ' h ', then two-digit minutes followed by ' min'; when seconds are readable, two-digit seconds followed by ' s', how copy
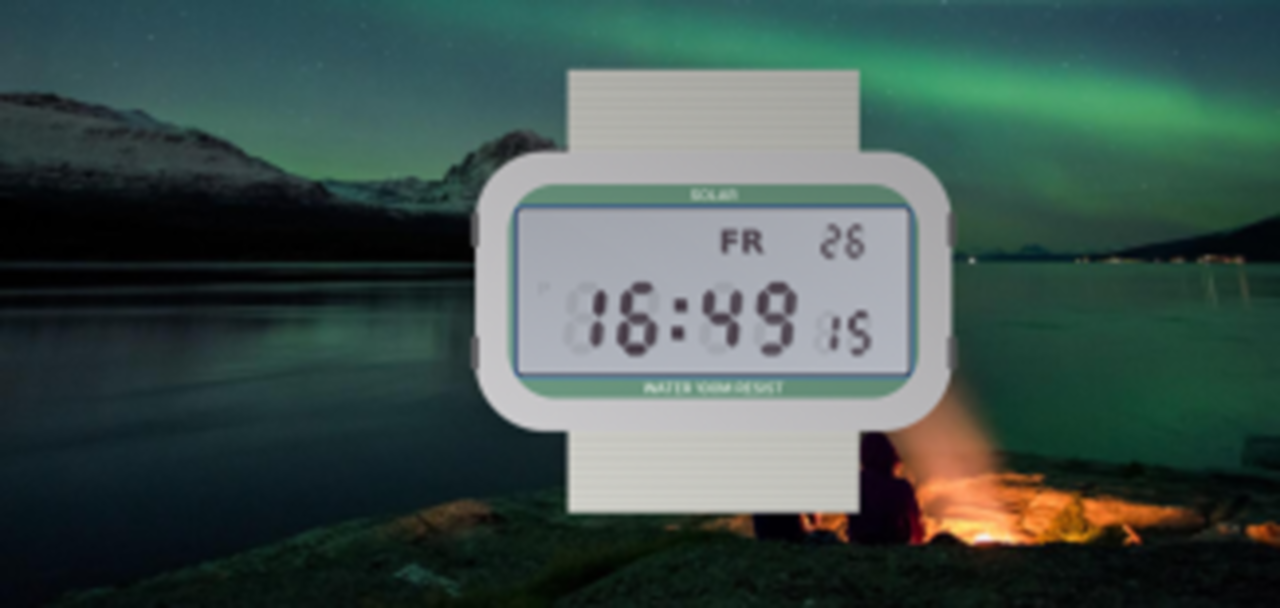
16 h 49 min 15 s
